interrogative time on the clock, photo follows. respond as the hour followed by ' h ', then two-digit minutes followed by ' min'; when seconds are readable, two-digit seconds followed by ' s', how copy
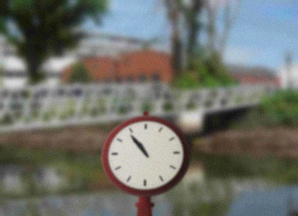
10 h 54 min
